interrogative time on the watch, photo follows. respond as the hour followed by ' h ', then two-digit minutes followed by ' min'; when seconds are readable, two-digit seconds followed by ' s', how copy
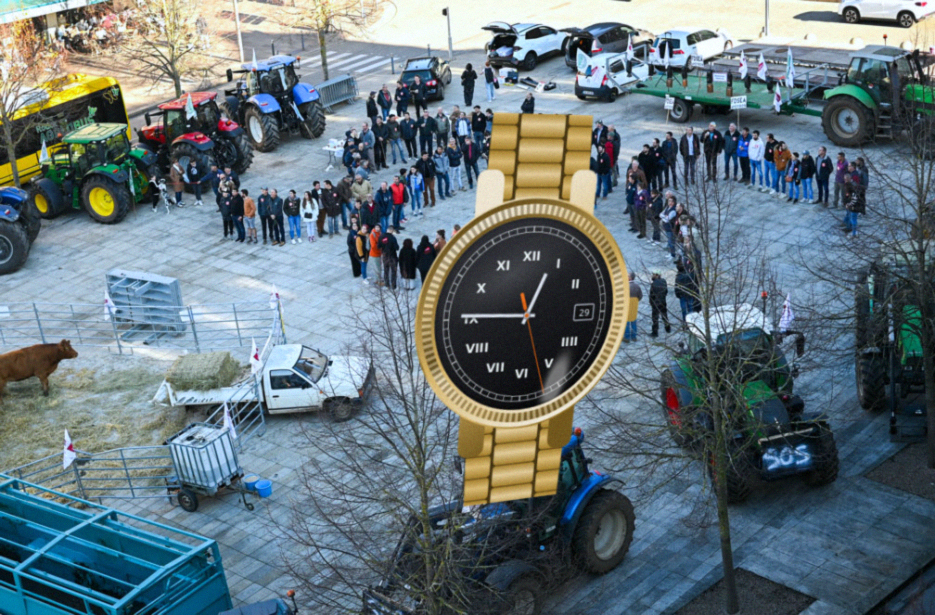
12 h 45 min 27 s
